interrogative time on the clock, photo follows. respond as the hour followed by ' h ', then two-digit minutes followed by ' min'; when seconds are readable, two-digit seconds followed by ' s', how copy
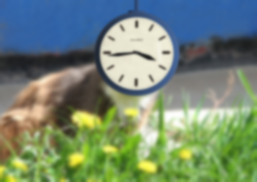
3 h 44 min
